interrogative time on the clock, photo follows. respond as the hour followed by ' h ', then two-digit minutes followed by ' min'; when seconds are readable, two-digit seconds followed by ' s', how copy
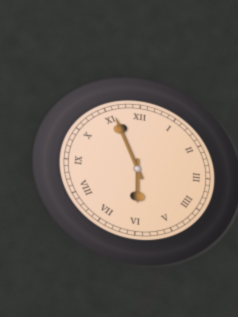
5 h 56 min
